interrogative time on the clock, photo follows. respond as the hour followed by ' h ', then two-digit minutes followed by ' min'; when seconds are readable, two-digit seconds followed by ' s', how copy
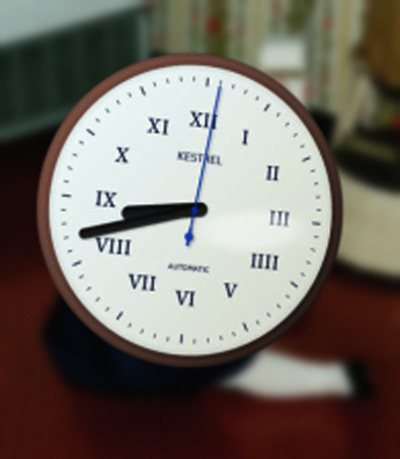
8 h 42 min 01 s
